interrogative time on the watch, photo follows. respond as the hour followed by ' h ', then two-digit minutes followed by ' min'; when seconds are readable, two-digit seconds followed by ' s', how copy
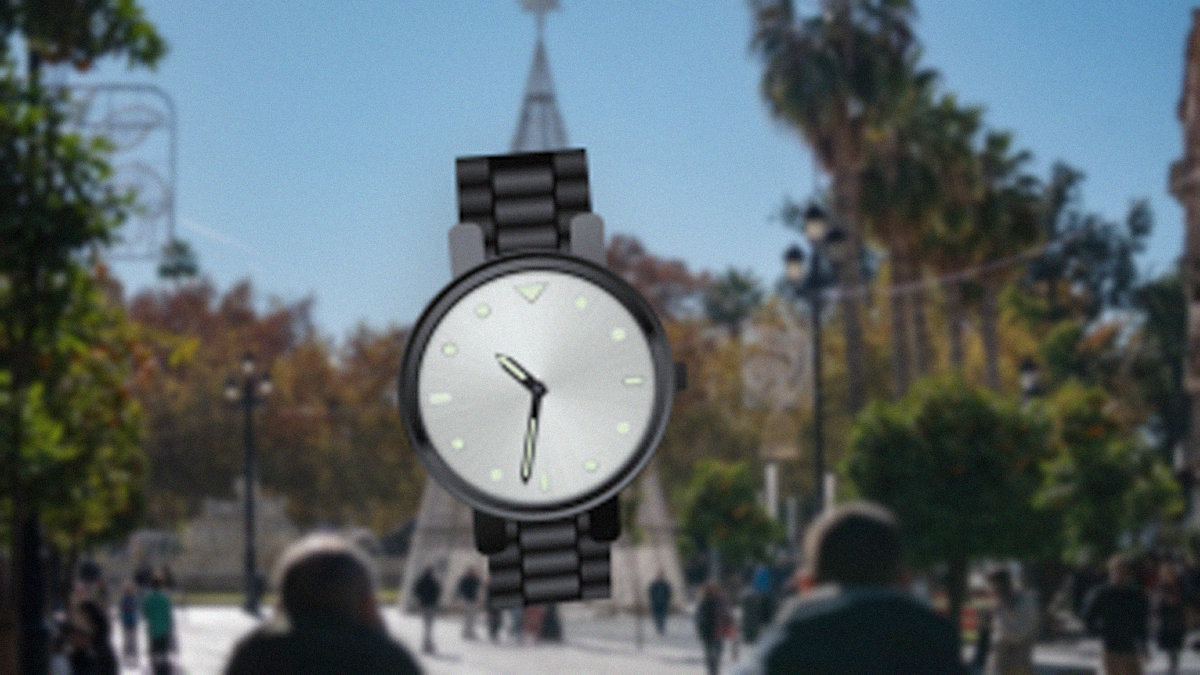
10 h 32 min
